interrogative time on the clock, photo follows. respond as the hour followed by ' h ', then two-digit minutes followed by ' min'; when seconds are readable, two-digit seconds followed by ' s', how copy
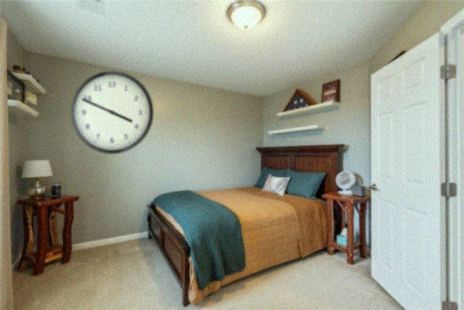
3 h 49 min
